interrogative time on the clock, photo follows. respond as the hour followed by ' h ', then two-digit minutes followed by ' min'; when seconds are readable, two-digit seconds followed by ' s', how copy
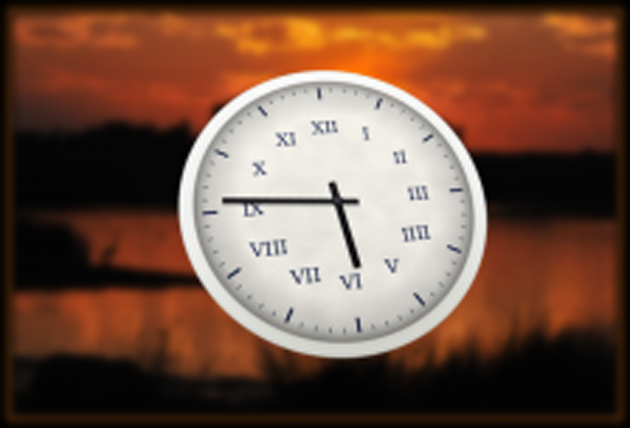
5 h 46 min
